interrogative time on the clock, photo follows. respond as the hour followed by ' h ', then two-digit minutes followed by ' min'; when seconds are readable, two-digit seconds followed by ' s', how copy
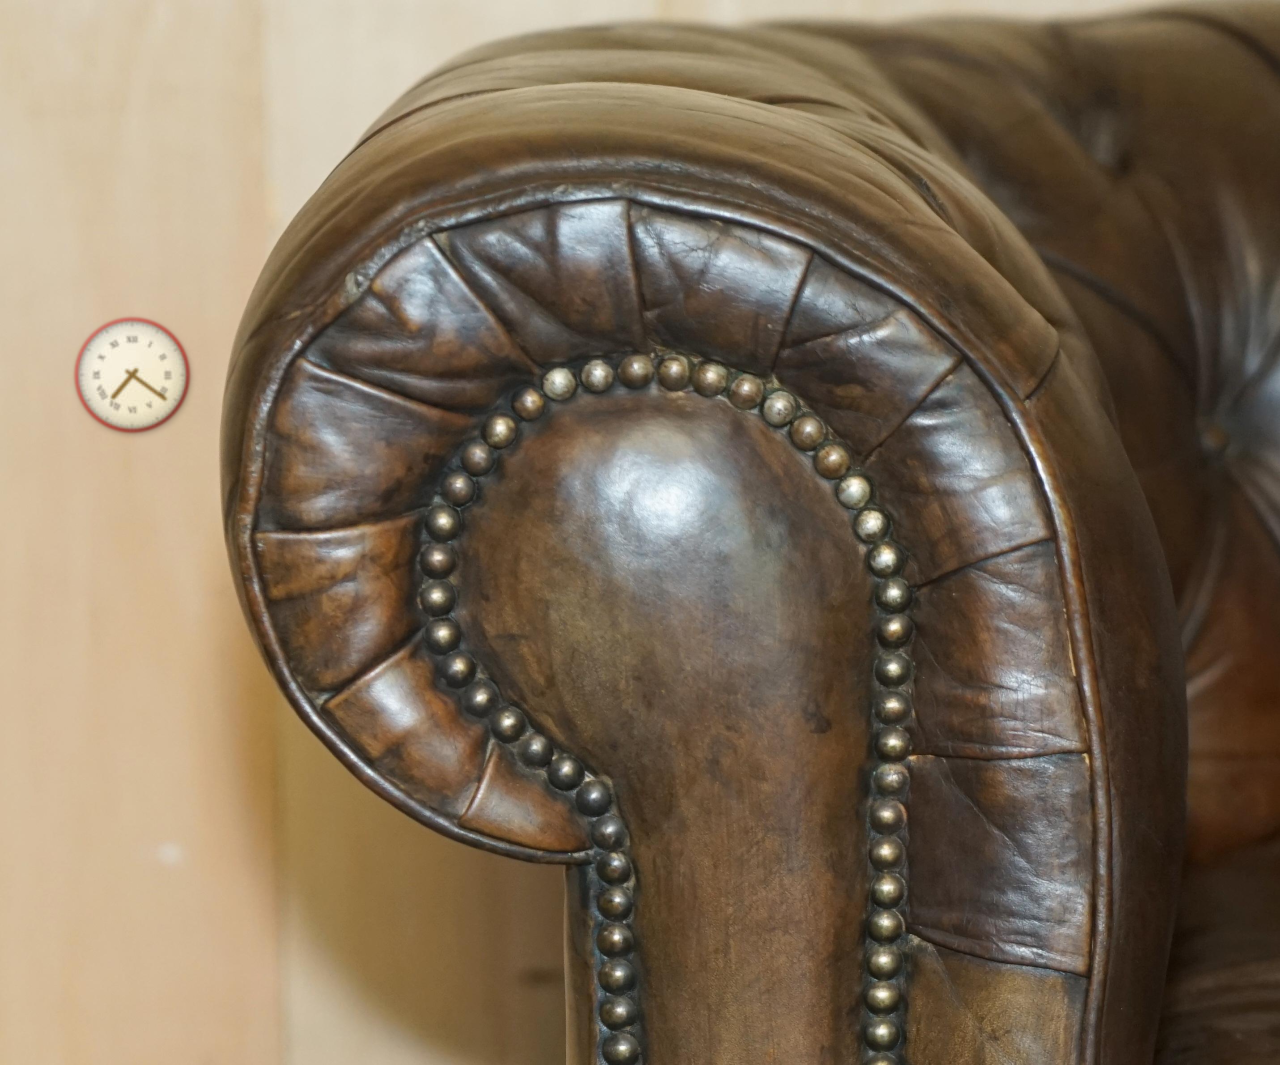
7 h 21 min
